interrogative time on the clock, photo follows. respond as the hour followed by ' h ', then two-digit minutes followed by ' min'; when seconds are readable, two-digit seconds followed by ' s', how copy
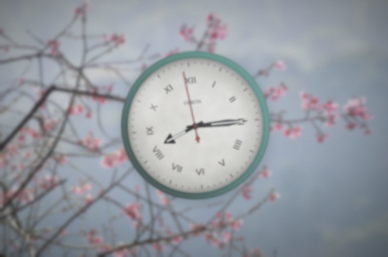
8 h 14 min 59 s
